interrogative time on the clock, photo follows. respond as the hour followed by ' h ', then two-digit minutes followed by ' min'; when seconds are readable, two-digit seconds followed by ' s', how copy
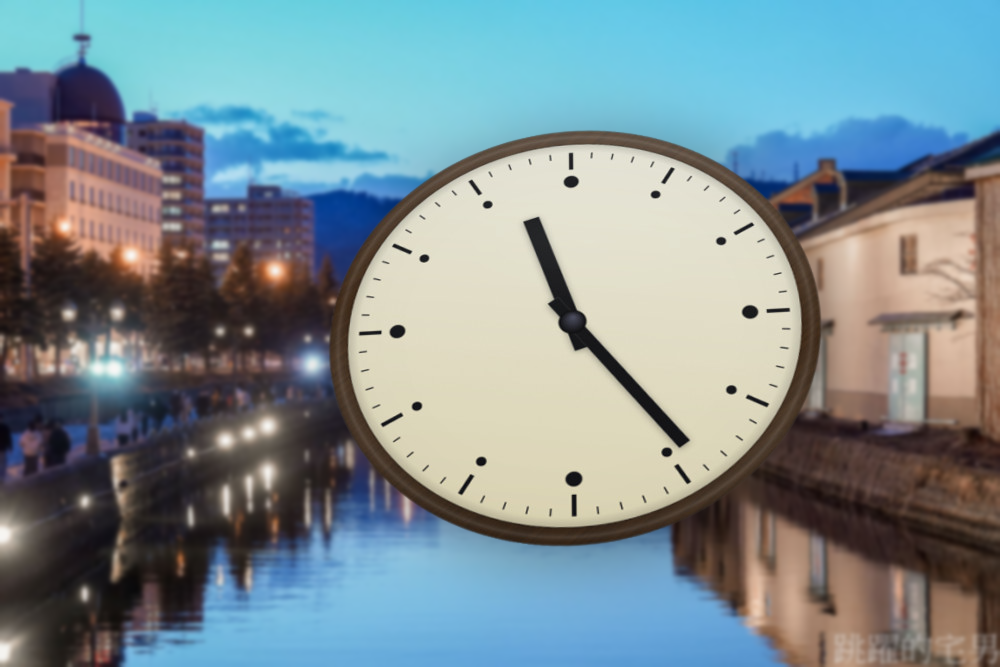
11 h 24 min
